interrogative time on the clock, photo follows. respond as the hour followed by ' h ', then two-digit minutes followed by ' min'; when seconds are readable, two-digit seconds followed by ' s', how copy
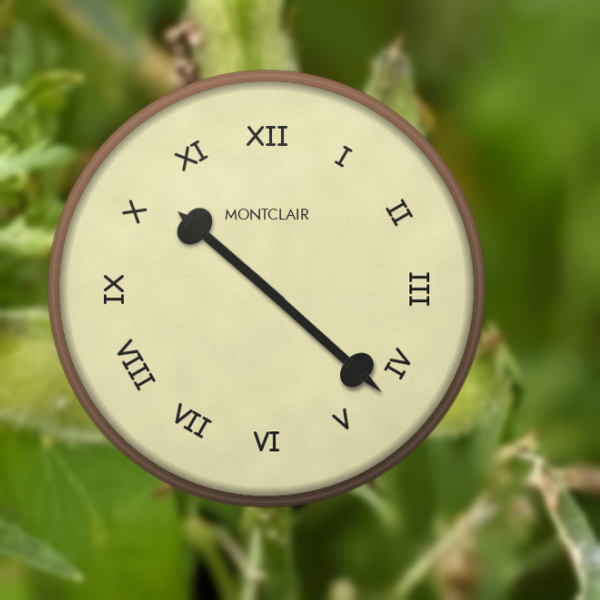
10 h 22 min
